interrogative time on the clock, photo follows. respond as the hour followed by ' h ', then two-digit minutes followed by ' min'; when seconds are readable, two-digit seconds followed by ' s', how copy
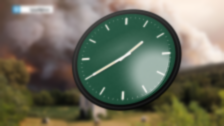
1 h 40 min
